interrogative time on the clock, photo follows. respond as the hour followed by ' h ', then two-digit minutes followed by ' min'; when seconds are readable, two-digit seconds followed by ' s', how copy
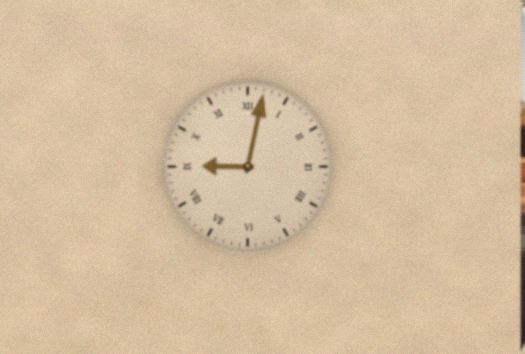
9 h 02 min
